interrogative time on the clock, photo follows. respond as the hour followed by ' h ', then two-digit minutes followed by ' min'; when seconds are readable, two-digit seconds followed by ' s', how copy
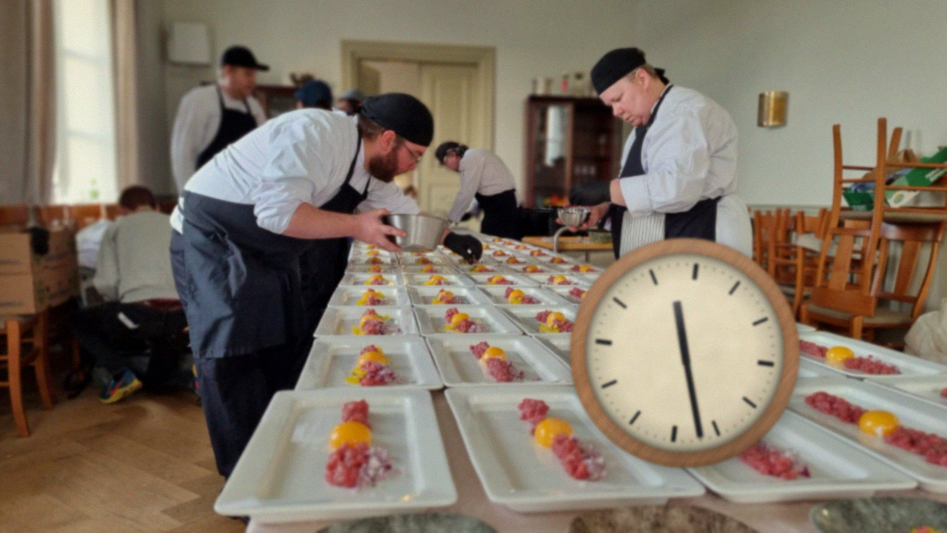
11 h 27 min
